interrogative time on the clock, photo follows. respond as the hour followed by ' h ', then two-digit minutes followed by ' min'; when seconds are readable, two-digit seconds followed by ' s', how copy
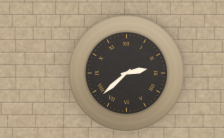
2 h 38 min
